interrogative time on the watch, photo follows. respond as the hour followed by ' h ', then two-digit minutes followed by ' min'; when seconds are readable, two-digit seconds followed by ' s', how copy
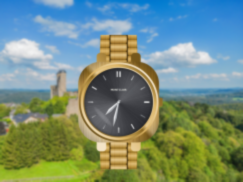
7 h 32 min
